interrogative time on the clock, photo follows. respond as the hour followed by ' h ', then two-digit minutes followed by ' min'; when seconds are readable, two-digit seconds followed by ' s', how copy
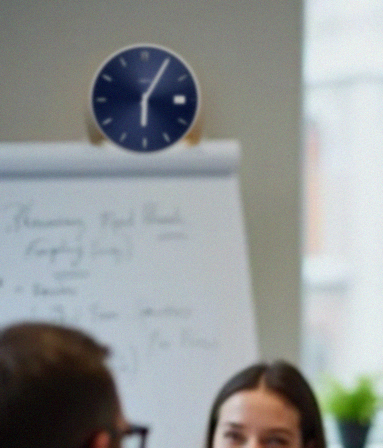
6 h 05 min
